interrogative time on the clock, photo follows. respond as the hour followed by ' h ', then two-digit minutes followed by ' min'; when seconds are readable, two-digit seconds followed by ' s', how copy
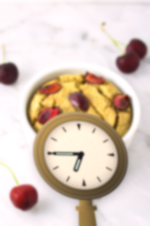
6 h 45 min
